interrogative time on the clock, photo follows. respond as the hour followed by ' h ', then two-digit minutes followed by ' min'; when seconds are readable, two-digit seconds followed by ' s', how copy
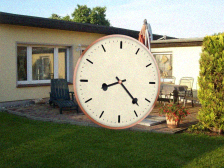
8 h 23 min
